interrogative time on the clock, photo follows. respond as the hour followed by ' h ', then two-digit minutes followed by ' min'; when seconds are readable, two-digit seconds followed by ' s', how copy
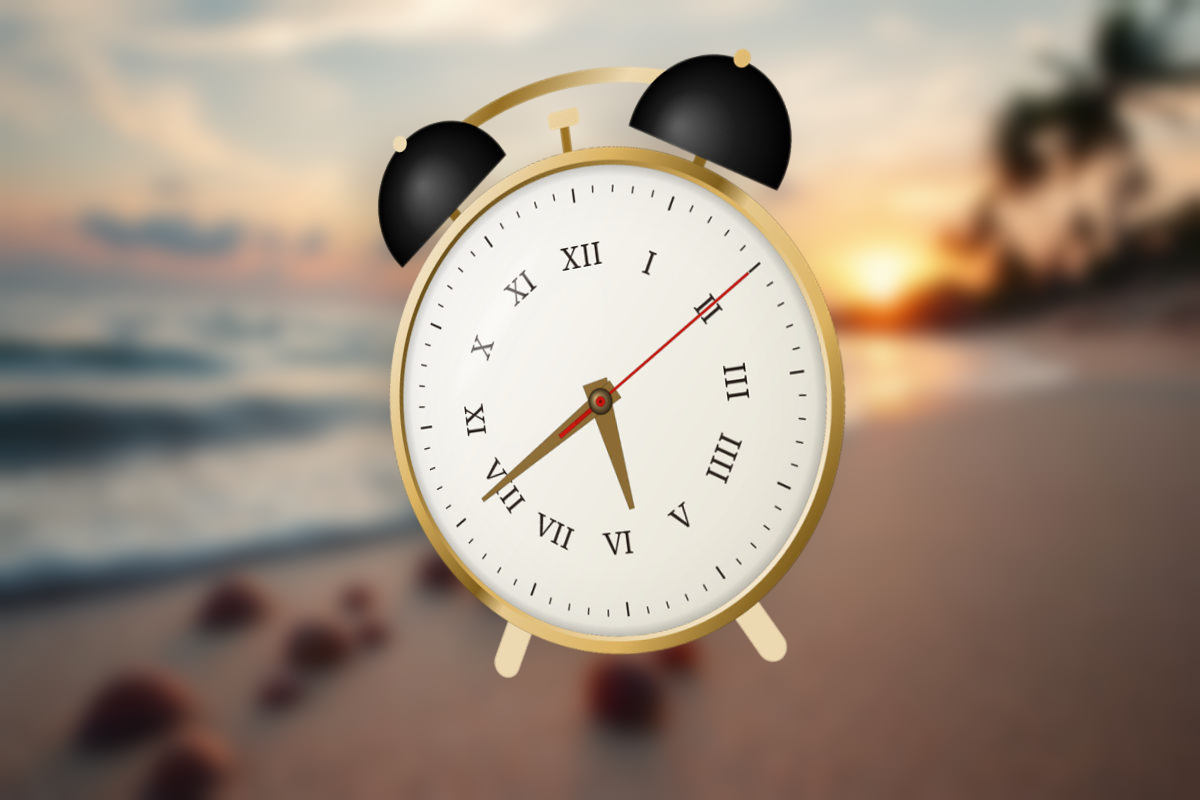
5 h 40 min 10 s
